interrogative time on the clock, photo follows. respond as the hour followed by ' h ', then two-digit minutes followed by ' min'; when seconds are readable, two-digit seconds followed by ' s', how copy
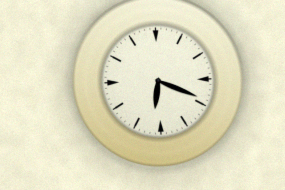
6 h 19 min
